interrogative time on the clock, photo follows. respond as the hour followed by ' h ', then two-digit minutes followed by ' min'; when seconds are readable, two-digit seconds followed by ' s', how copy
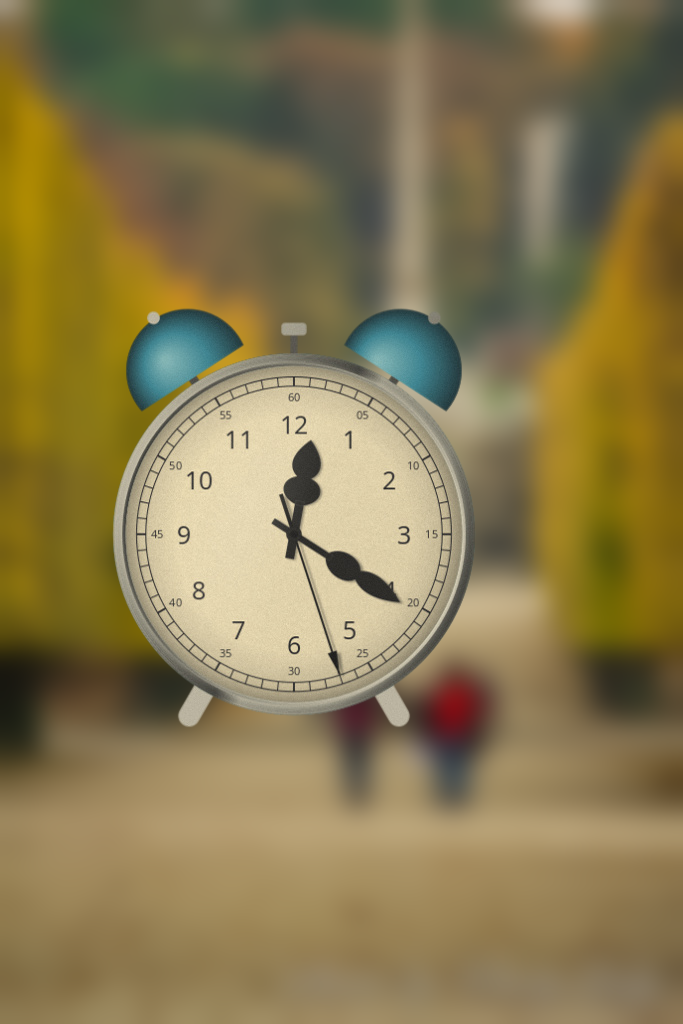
12 h 20 min 27 s
